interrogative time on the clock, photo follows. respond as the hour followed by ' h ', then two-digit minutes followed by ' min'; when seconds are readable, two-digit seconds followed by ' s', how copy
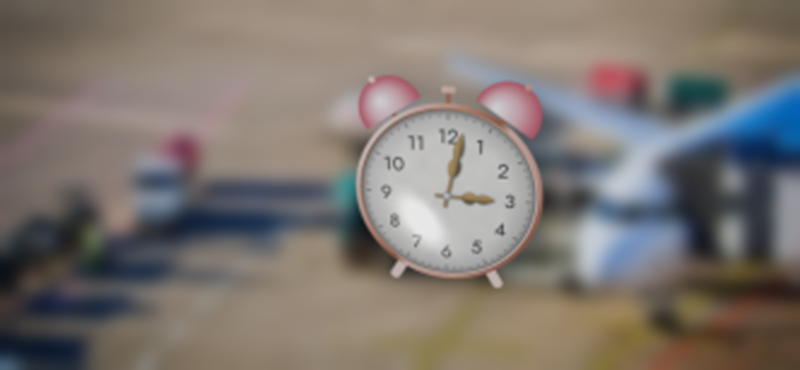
3 h 02 min
